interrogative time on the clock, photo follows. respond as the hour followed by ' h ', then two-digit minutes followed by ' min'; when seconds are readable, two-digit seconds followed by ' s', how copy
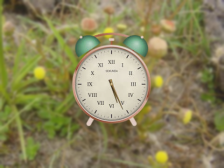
5 h 26 min
